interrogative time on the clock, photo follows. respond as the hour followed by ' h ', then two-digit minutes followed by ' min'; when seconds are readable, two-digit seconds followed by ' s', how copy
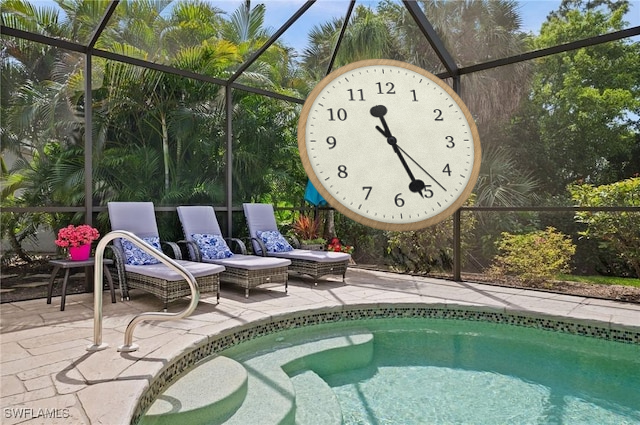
11 h 26 min 23 s
